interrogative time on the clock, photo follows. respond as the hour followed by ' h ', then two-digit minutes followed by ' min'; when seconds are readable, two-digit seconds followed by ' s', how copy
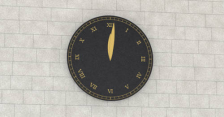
12 h 01 min
